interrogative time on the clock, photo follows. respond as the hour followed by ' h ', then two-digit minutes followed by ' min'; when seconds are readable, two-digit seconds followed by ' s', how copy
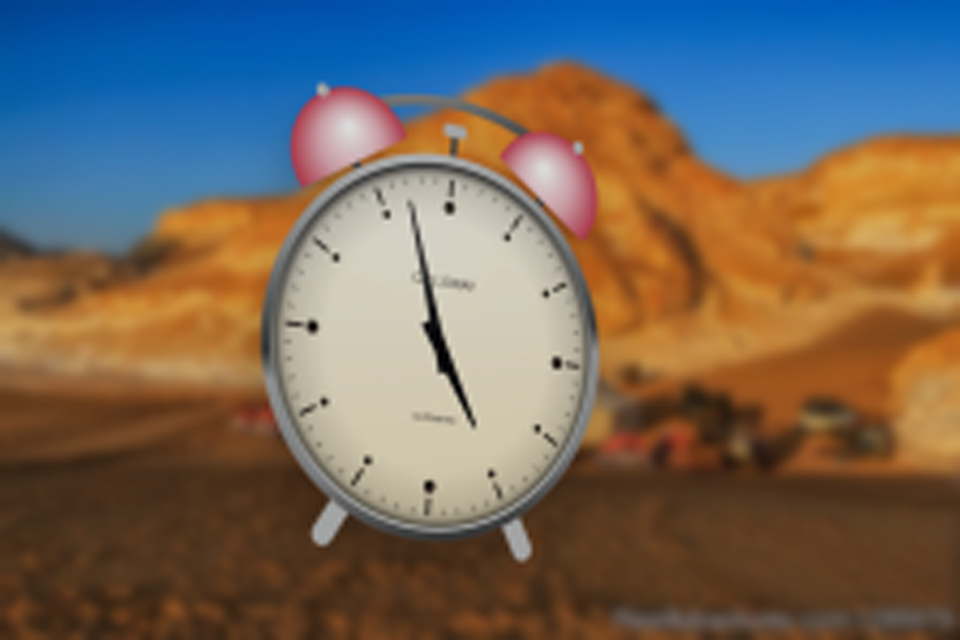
4 h 57 min
